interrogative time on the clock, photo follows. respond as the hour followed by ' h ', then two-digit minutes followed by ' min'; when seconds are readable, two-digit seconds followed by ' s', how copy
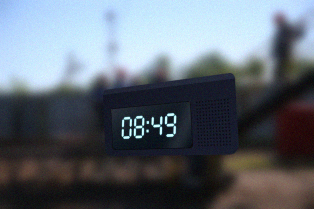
8 h 49 min
